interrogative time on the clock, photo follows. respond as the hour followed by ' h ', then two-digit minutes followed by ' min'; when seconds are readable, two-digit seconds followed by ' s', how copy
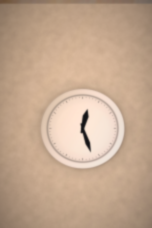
12 h 27 min
